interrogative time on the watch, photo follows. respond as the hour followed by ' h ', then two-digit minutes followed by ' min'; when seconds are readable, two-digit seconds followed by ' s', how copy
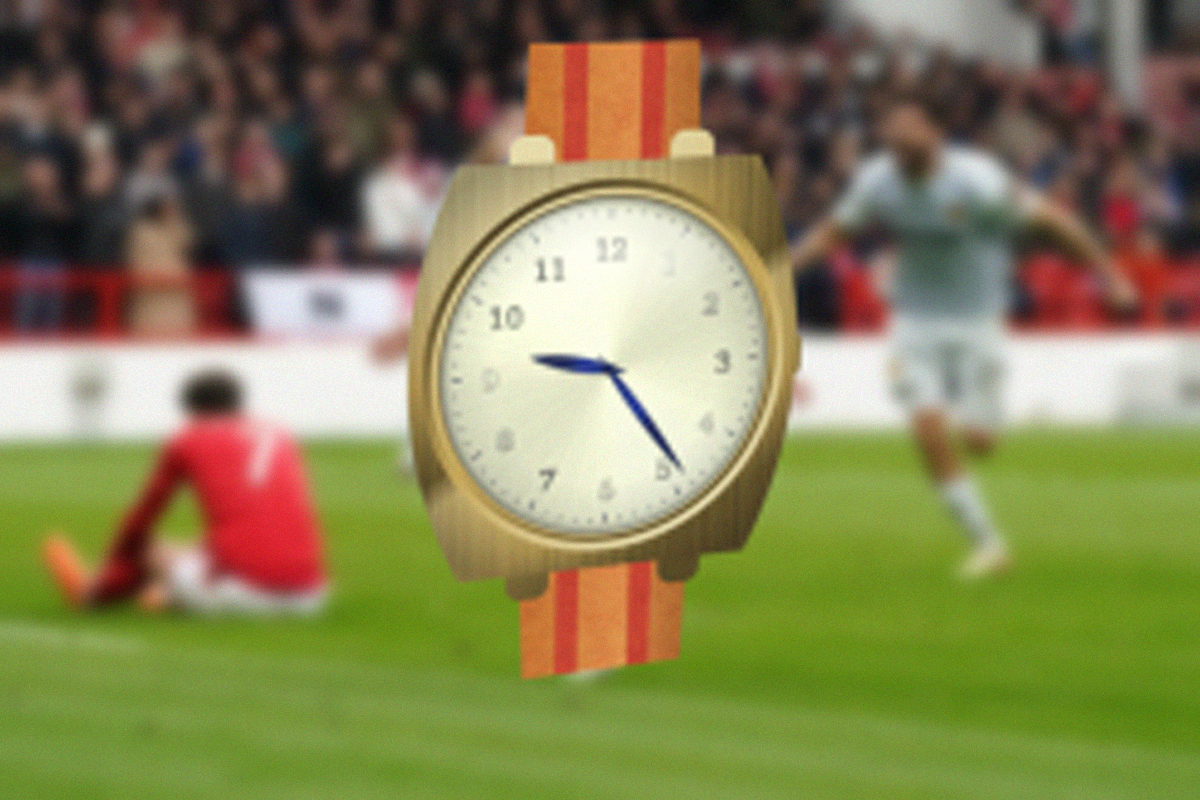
9 h 24 min
